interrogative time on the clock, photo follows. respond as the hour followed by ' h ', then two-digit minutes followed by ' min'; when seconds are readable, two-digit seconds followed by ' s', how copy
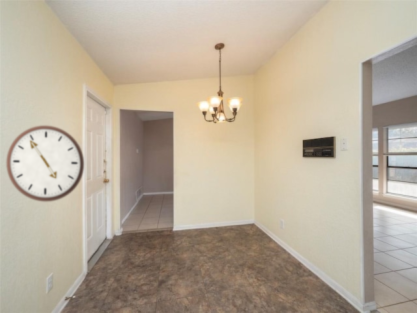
4 h 54 min
